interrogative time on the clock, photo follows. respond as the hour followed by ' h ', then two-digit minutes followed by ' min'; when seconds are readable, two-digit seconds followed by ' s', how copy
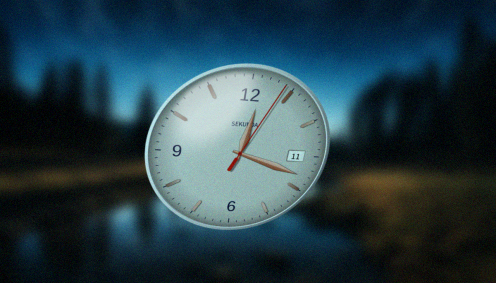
12 h 18 min 04 s
